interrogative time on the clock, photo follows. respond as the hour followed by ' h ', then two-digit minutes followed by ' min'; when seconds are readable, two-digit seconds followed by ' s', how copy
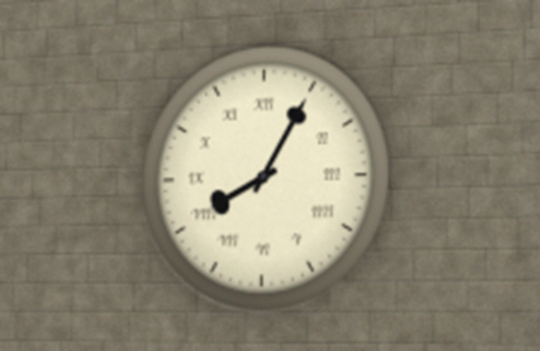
8 h 05 min
